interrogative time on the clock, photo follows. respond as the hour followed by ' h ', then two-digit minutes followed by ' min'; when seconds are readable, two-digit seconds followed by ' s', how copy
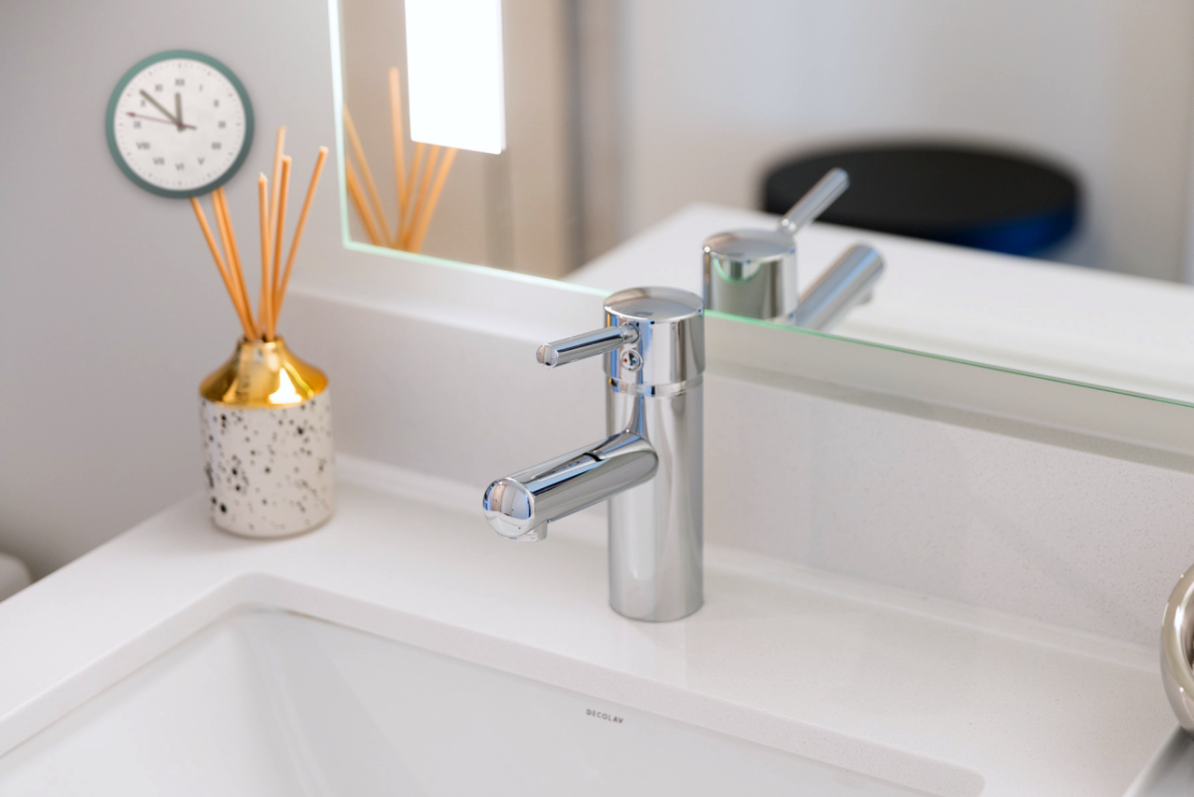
11 h 51 min 47 s
